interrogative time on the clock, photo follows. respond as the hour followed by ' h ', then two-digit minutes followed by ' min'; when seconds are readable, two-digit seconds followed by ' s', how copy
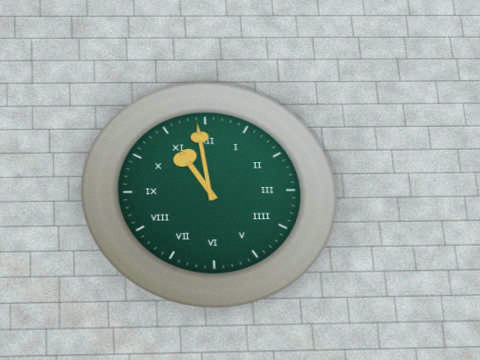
10 h 59 min
